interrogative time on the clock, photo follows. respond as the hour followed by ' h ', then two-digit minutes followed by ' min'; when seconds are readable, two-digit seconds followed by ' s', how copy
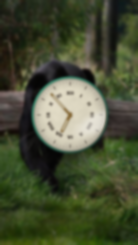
6 h 53 min
